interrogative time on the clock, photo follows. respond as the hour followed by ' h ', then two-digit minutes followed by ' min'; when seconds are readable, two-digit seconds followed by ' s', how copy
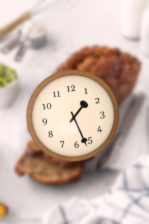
1 h 27 min
